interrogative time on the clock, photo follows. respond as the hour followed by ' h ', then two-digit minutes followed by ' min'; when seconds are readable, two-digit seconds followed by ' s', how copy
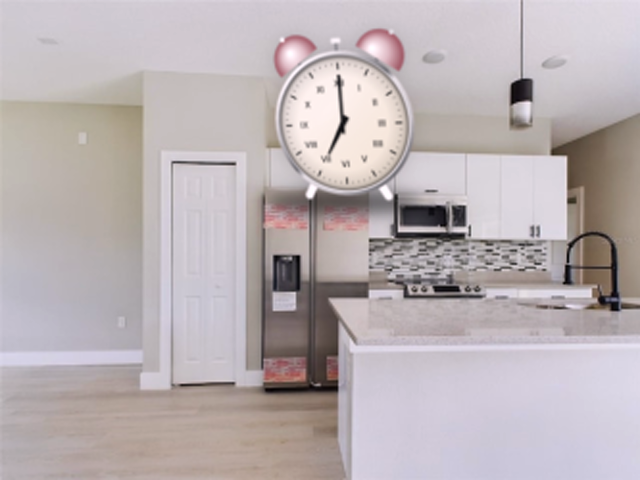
7 h 00 min
